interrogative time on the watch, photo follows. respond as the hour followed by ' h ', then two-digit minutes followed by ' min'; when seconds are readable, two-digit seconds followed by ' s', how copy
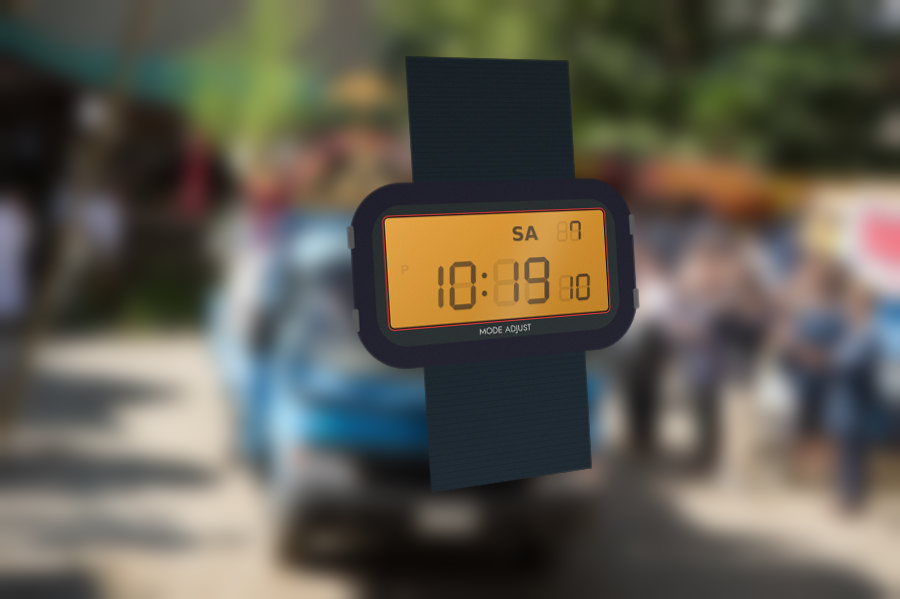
10 h 19 min 10 s
